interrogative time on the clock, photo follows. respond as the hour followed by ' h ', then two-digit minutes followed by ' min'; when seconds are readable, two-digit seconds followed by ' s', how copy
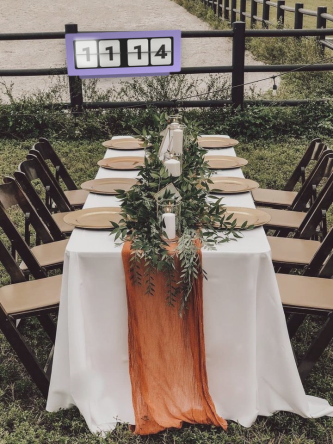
11 h 14 min
